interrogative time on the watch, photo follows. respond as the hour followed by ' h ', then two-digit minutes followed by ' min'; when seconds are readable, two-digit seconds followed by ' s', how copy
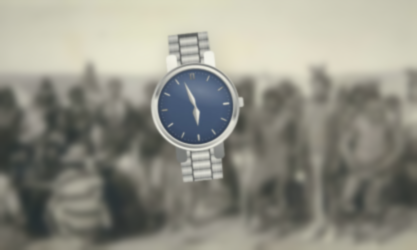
5 h 57 min
